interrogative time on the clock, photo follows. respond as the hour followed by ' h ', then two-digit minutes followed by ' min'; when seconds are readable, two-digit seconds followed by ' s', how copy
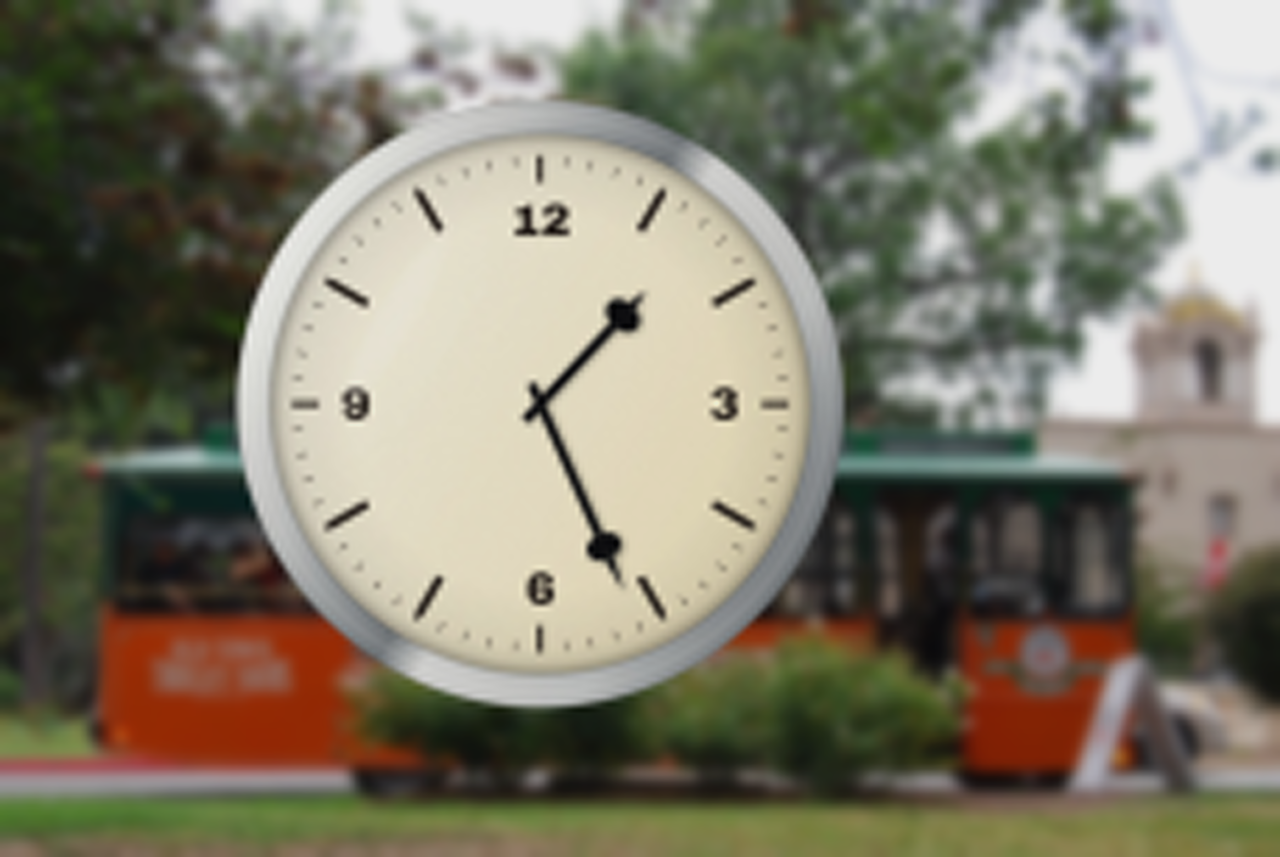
1 h 26 min
